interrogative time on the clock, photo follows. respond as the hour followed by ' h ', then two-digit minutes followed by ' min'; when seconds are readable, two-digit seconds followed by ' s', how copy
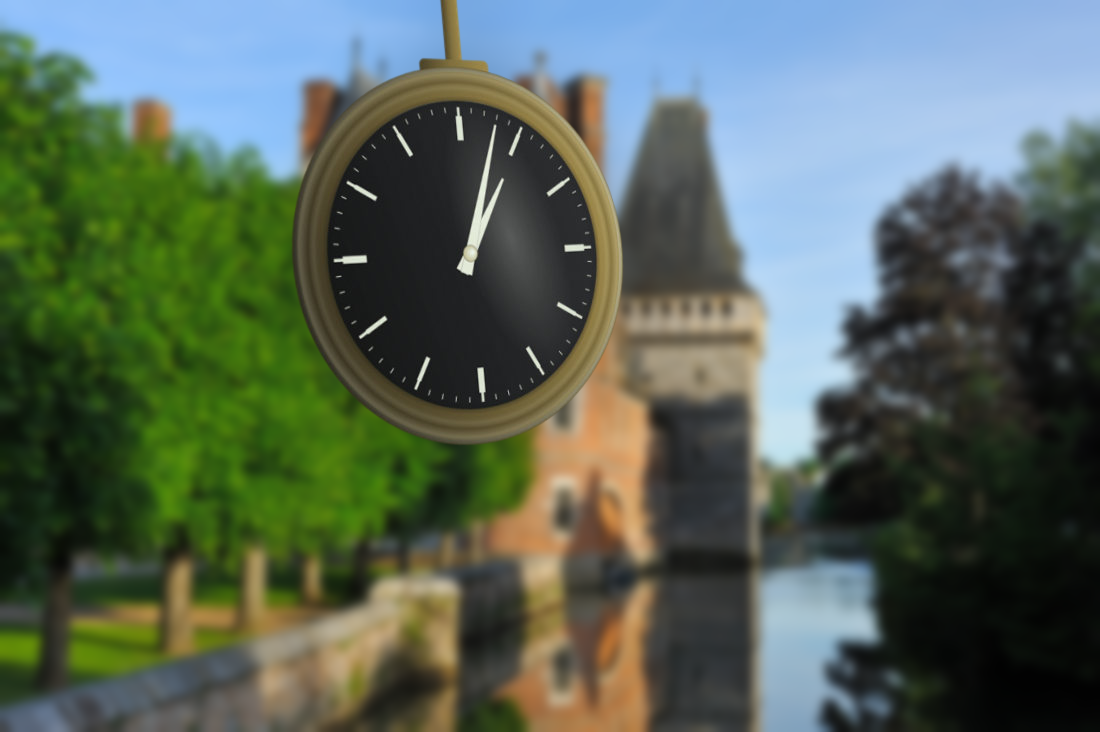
1 h 03 min
